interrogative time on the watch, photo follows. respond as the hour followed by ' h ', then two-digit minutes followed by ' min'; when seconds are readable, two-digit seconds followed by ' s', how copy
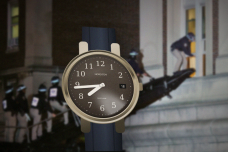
7 h 44 min
